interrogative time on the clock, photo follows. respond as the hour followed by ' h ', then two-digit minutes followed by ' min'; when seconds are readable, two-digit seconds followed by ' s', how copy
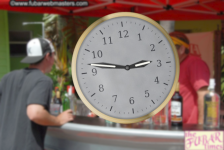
2 h 47 min
